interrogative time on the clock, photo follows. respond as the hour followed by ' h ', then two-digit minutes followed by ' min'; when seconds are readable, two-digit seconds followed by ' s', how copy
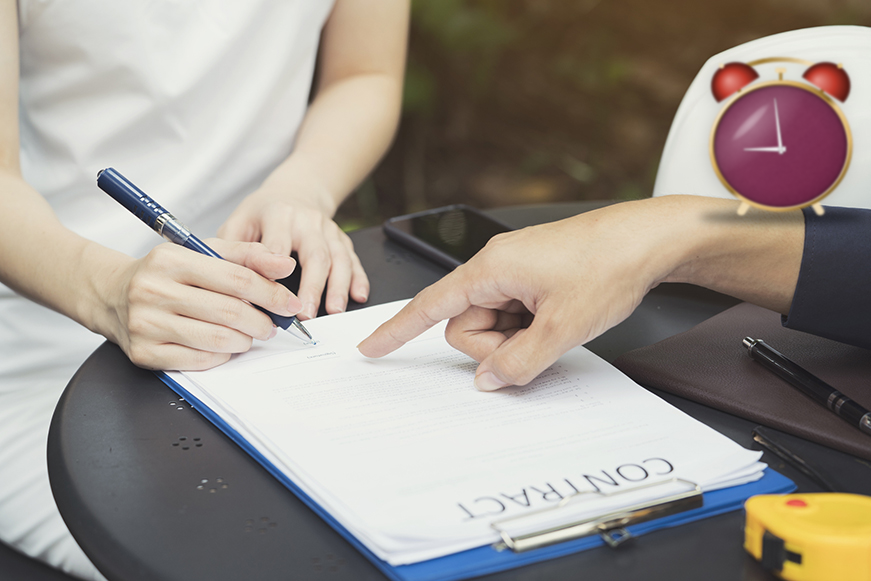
8 h 59 min
